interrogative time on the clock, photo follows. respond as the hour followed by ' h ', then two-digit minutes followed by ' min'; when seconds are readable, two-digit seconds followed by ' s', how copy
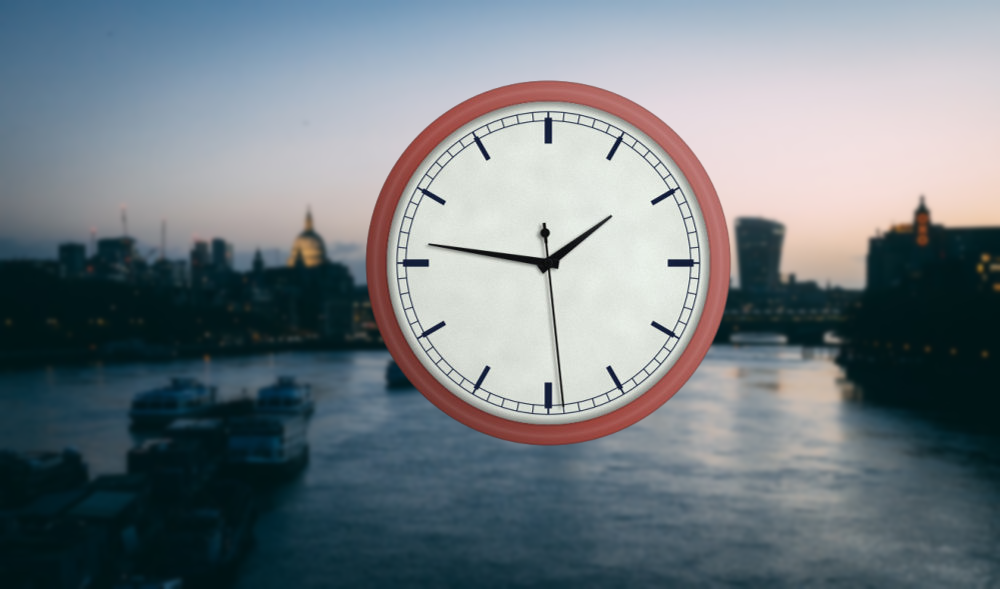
1 h 46 min 29 s
